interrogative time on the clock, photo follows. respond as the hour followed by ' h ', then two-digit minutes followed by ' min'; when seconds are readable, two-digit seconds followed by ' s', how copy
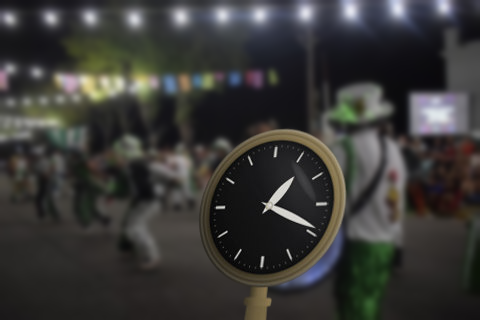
1 h 19 min
